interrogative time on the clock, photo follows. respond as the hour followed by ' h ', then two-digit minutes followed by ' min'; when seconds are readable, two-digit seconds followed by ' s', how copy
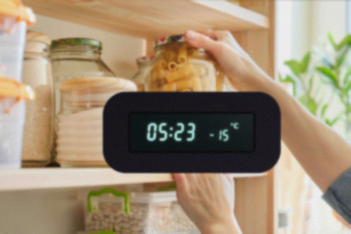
5 h 23 min
